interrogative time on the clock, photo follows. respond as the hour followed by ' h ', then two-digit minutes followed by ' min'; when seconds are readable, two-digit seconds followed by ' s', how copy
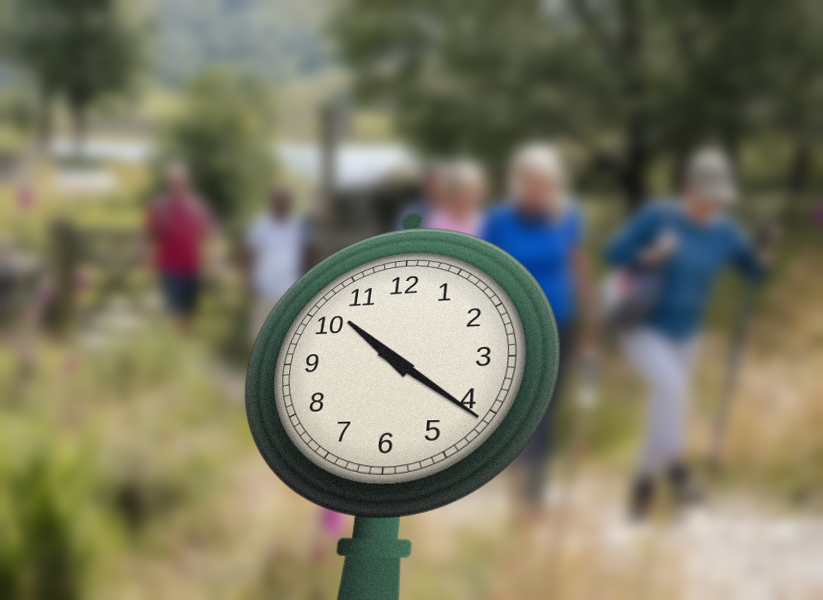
10 h 21 min
